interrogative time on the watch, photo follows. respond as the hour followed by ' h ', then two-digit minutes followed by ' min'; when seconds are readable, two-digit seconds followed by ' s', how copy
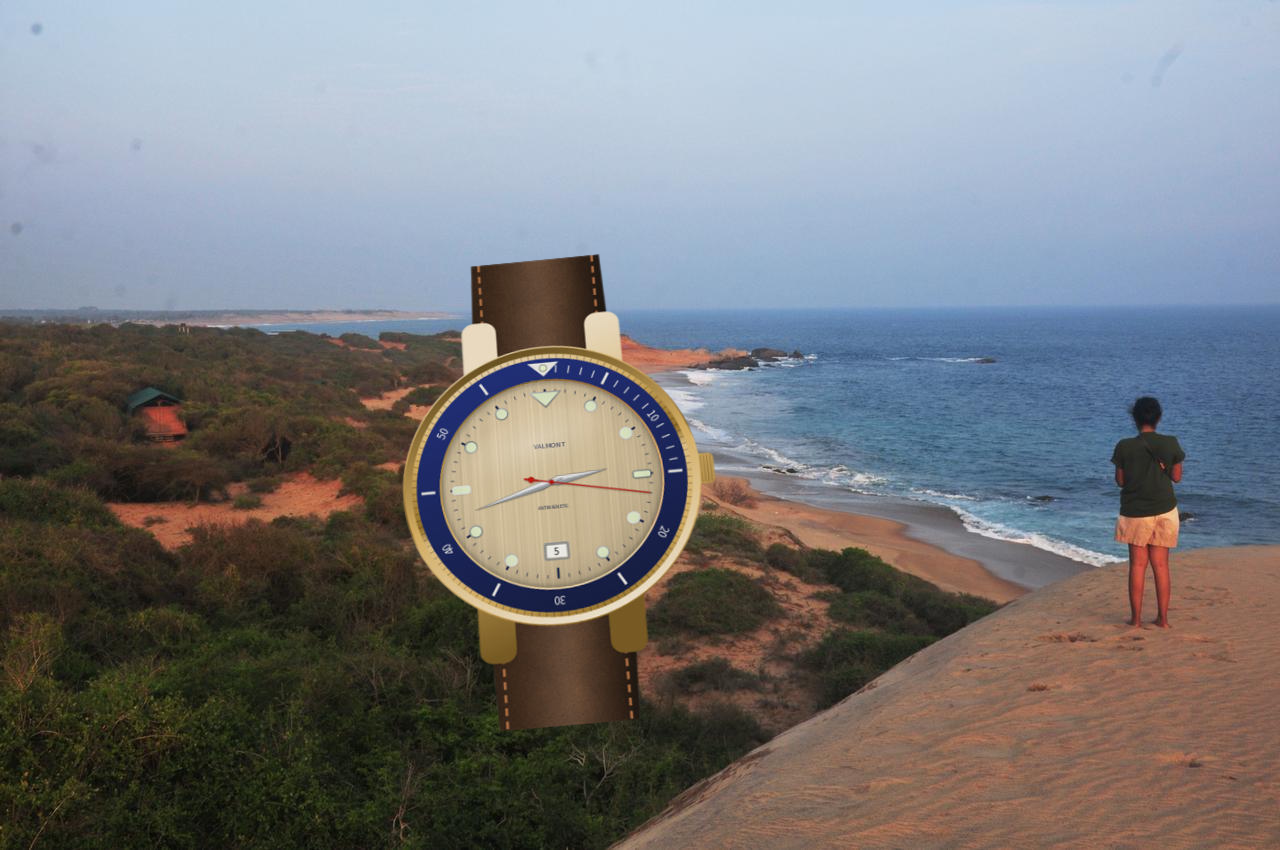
2 h 42 min 17 s
